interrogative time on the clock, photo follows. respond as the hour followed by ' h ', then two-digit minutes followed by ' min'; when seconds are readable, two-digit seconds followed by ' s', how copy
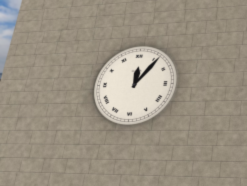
12 h 06 min
